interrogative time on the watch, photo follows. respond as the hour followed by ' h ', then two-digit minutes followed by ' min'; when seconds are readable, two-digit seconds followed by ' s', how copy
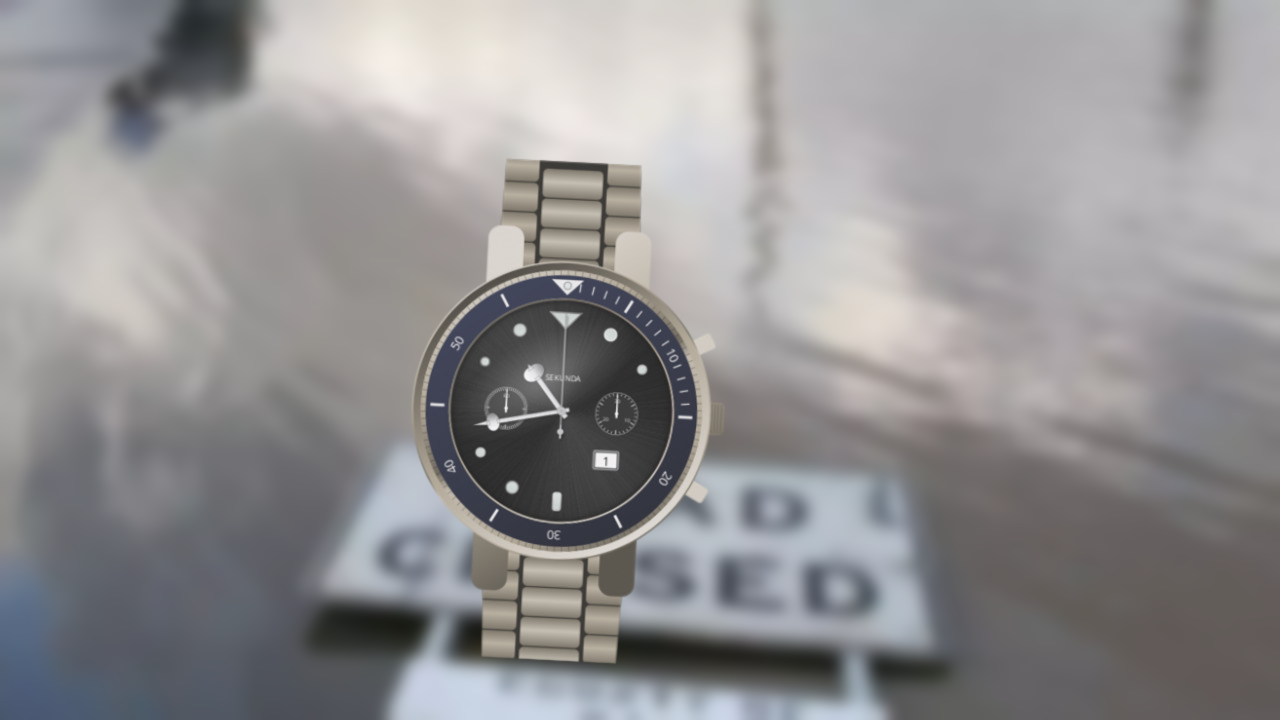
10 h 43 min
